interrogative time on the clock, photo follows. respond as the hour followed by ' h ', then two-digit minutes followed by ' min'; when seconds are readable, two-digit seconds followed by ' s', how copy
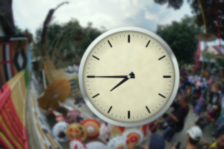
7 h 45 min
